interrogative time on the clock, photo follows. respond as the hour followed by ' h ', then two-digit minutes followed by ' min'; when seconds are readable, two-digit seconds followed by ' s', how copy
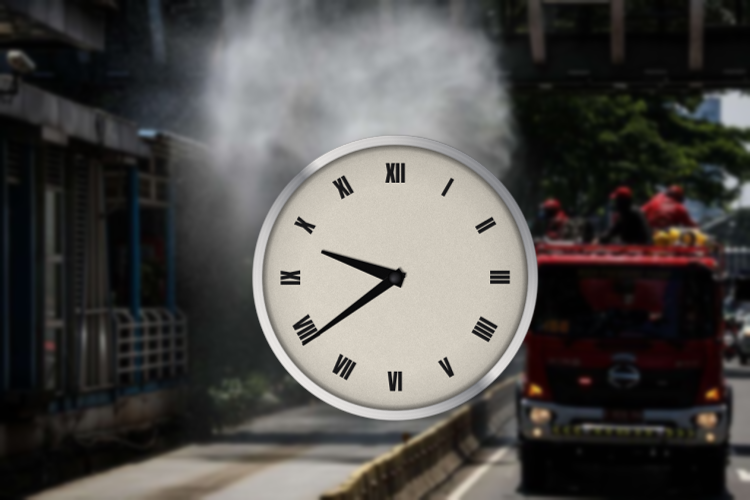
9 h 39 min
